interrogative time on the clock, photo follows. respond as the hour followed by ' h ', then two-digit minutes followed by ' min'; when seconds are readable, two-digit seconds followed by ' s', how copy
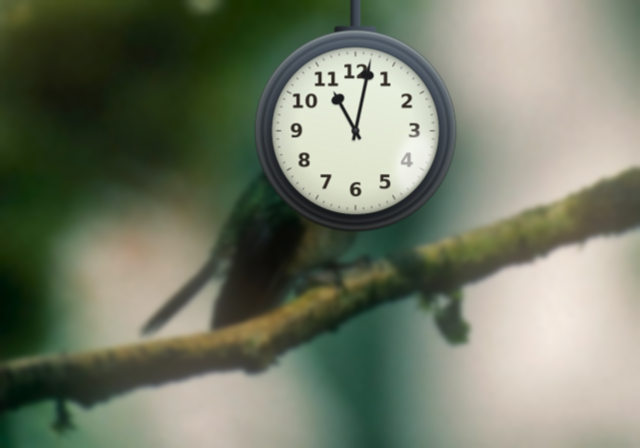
11 h 02 min
